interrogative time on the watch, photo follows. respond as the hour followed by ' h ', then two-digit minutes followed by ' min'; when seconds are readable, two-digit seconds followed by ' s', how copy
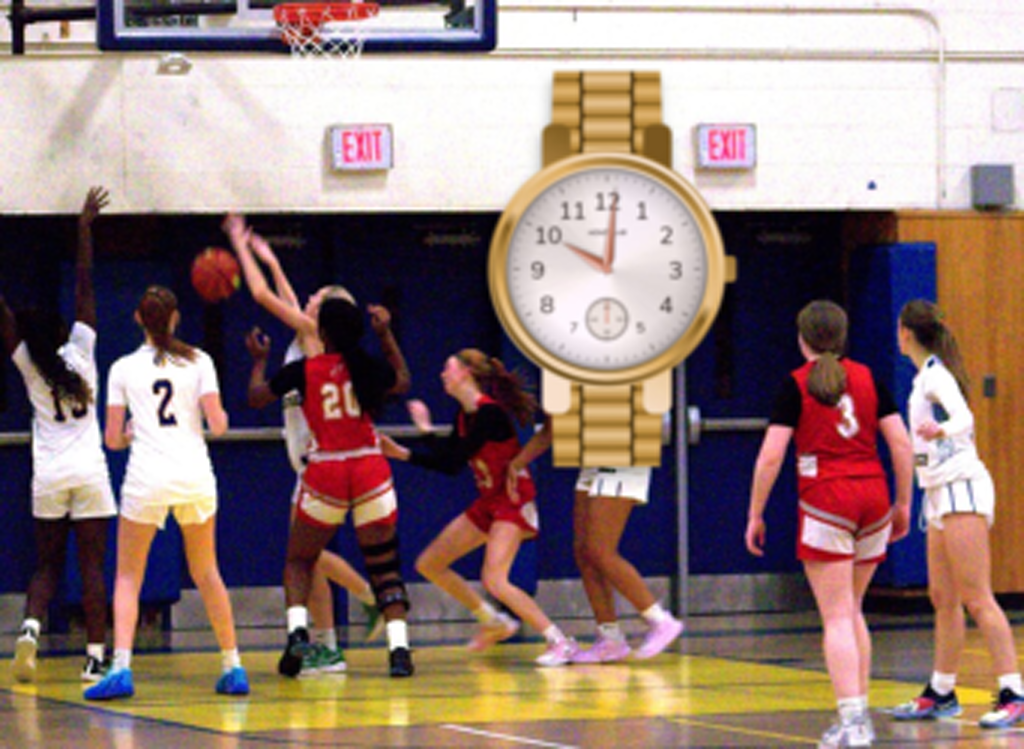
10 h 01 min
